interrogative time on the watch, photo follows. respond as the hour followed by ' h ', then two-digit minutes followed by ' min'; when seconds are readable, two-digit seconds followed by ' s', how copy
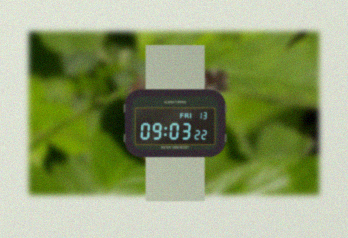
9 h 03 min 22 s
